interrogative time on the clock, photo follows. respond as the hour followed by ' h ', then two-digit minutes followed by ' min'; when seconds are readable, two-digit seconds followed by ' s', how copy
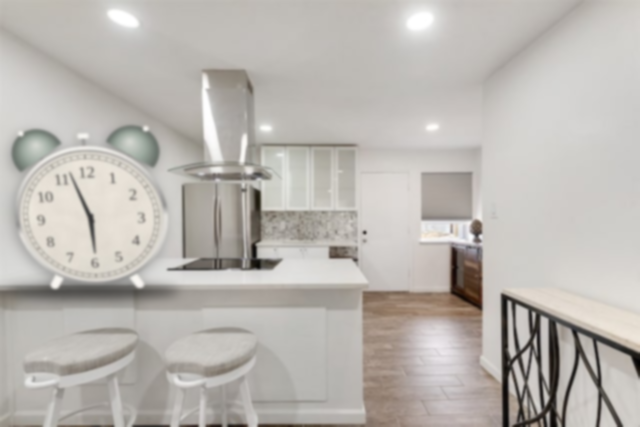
5 h 57 min
